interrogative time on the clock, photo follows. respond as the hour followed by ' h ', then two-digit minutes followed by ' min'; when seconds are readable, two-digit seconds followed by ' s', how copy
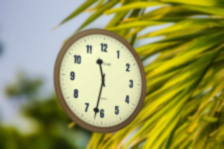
11 h 32 min
